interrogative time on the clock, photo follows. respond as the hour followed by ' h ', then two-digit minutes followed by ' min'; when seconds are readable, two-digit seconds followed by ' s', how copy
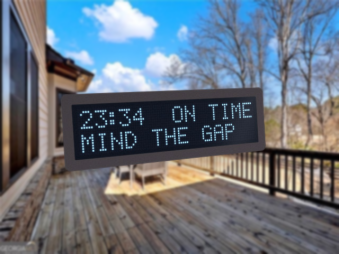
23 h 34 min
